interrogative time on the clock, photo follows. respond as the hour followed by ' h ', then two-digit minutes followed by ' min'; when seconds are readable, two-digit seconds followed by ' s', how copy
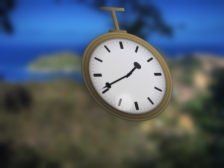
1 h 41 min
